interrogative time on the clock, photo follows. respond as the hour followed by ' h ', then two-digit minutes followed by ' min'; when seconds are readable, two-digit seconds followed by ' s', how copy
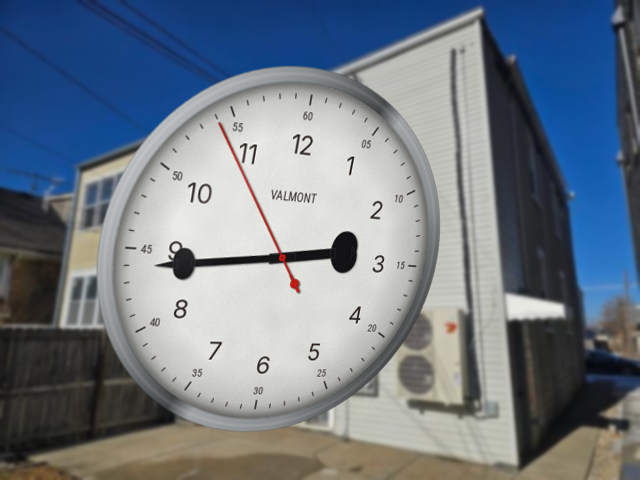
2 h 43 min 54 s
